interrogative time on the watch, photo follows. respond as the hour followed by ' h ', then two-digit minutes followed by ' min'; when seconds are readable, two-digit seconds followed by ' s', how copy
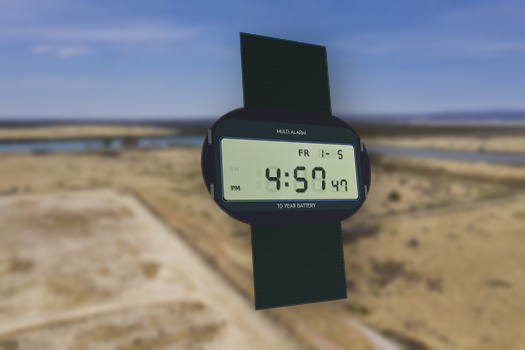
4 h 57 min 47 s
